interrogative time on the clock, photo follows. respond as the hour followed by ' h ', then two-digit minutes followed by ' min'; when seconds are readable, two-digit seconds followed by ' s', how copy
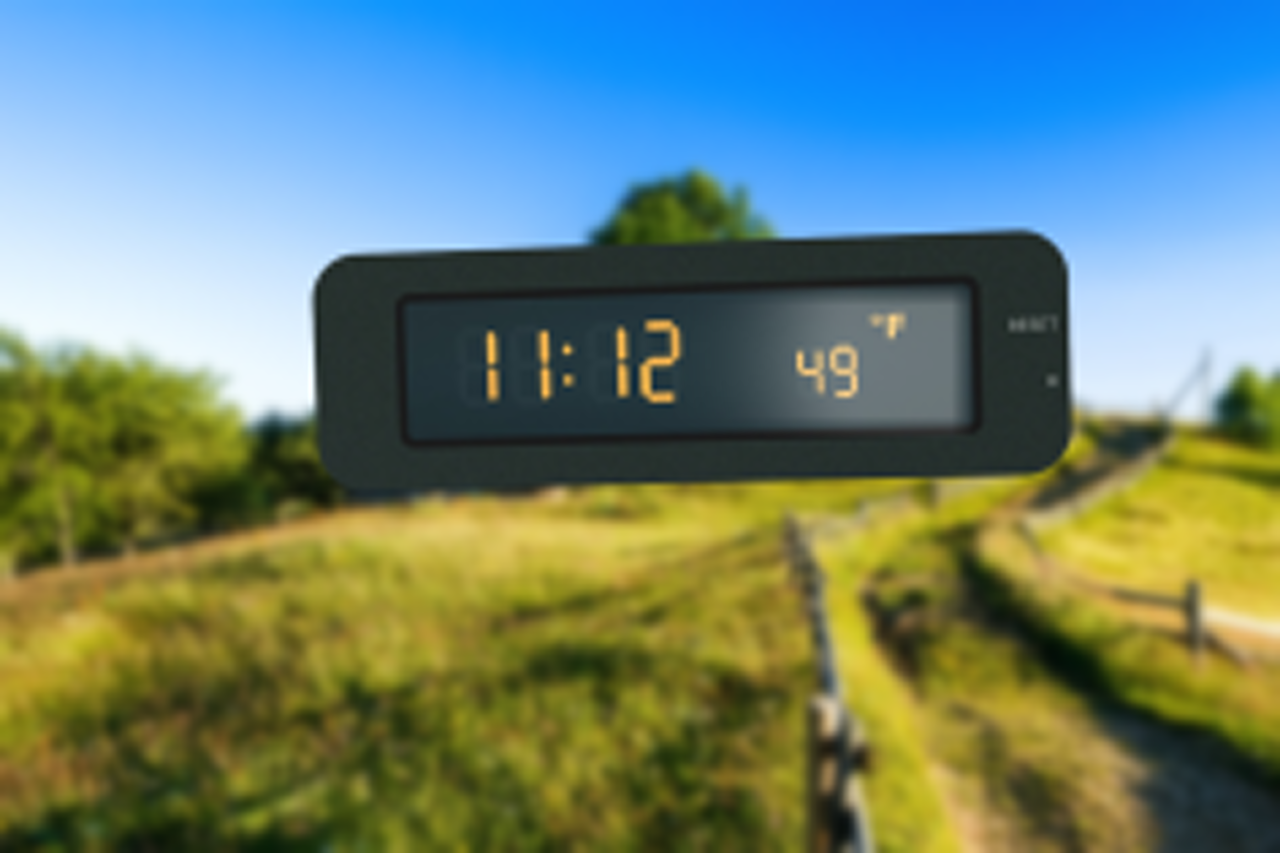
11 h 12 min
